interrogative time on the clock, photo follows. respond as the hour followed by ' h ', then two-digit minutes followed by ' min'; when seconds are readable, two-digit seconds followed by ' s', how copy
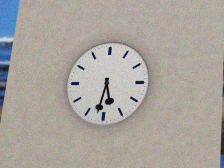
5 h 32 min
